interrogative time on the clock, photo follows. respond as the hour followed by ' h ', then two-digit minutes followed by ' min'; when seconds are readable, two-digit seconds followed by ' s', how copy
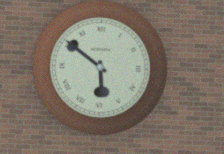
5 h 51 min
